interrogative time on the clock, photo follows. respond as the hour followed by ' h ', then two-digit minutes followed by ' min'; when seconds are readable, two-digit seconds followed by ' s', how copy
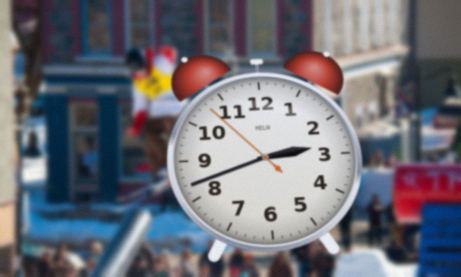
2 h 41 min 53 s
